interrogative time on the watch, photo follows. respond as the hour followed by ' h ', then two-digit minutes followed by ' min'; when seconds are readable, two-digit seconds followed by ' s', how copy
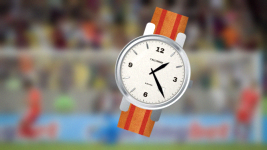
1 h 23 min
